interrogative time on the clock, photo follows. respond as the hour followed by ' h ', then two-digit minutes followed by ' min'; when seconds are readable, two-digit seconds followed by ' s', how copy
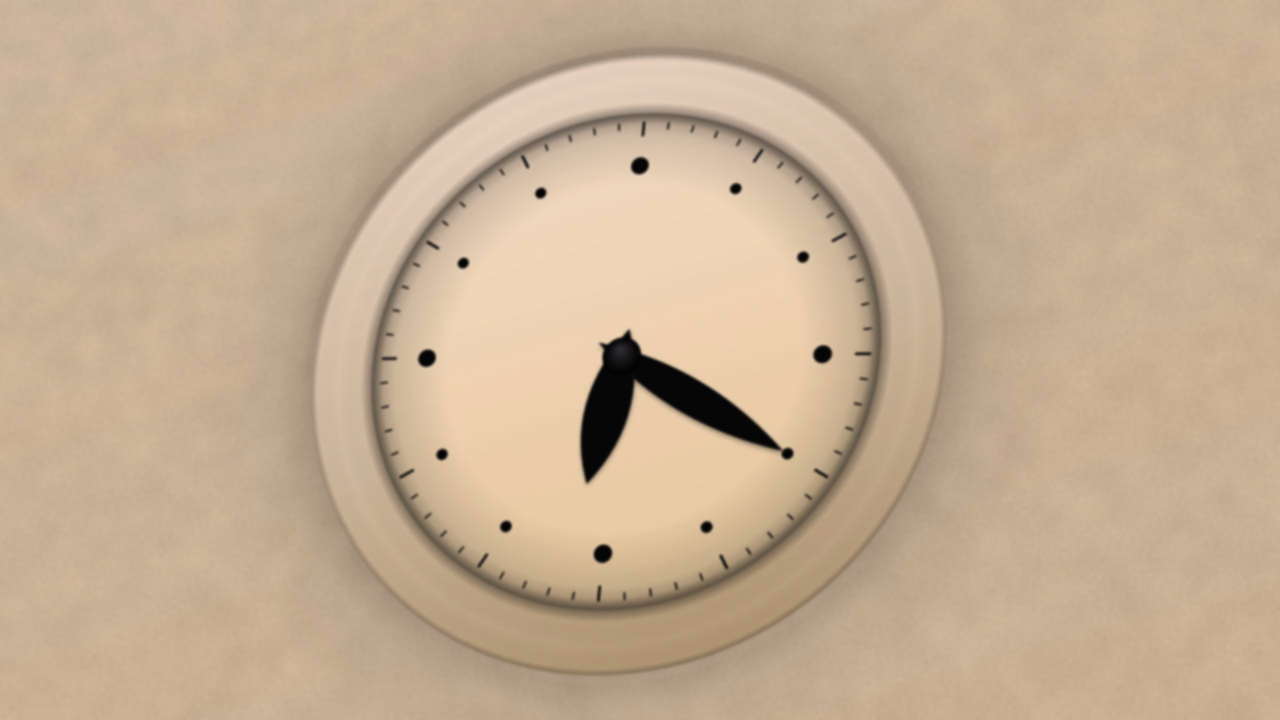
6 h 20 min
